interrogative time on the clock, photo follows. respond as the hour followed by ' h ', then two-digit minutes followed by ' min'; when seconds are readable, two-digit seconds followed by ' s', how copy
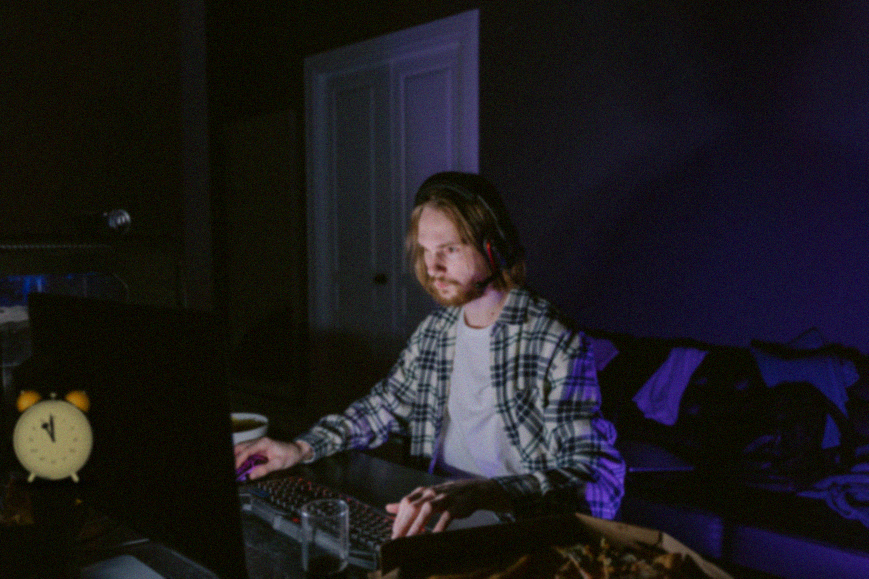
10 h 59 min
